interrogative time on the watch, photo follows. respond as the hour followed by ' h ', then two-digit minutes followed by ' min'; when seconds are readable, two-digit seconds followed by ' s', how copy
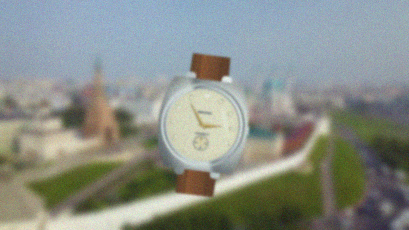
2 h 54 min
